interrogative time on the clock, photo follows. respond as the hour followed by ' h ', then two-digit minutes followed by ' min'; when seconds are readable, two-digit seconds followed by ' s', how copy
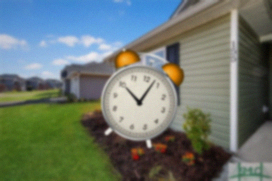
10 h 03 min
